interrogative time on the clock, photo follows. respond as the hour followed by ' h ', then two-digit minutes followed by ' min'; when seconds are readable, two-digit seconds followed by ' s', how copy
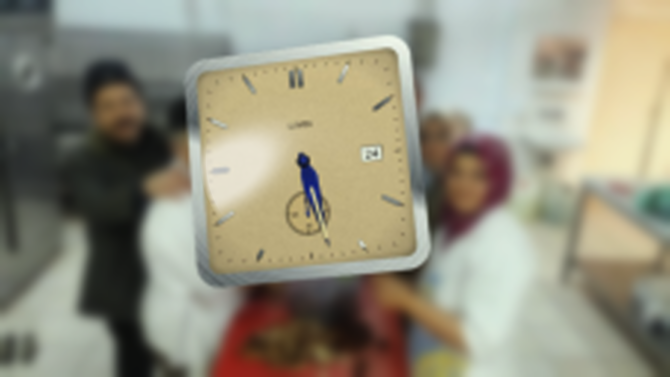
5 h 28 min
